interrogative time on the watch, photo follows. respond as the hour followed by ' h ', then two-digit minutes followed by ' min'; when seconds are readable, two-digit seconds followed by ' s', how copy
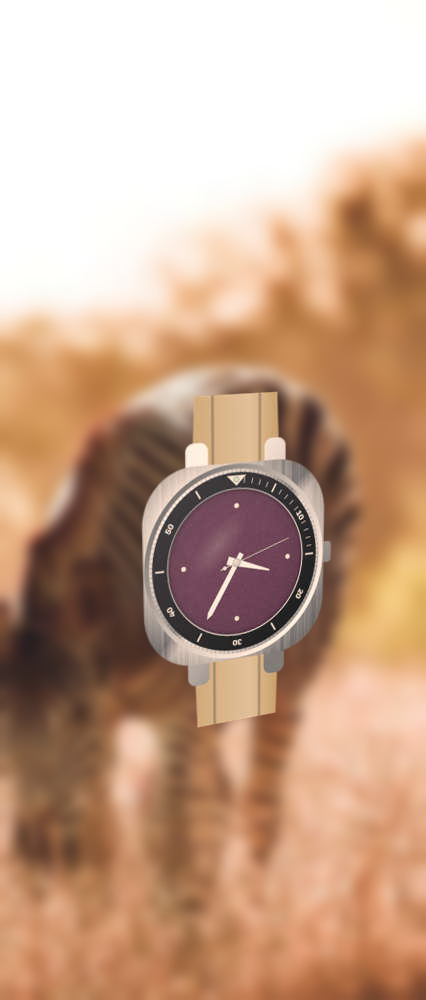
3 h 35 min 12 s
